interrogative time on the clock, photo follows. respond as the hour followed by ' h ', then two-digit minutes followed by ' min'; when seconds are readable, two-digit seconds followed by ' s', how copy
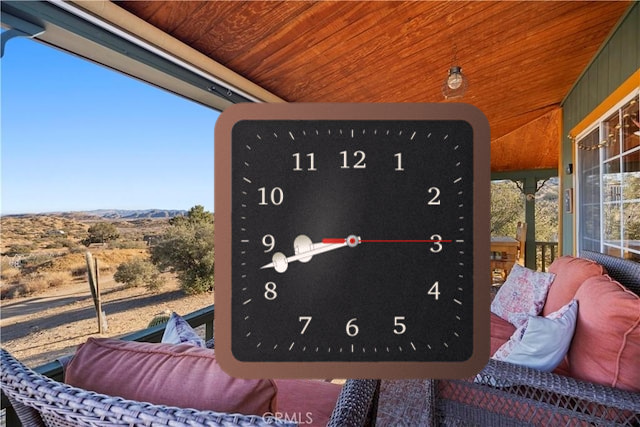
8 h 42 min 15 s
